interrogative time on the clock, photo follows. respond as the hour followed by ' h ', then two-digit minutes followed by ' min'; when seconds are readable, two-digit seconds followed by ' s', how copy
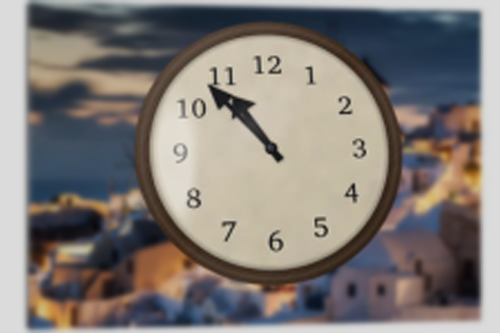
10 h 53 min
